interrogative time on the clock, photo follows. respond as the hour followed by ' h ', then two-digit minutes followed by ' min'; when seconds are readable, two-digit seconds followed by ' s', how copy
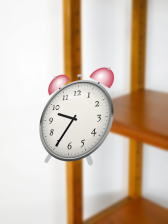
9 h 35 min
